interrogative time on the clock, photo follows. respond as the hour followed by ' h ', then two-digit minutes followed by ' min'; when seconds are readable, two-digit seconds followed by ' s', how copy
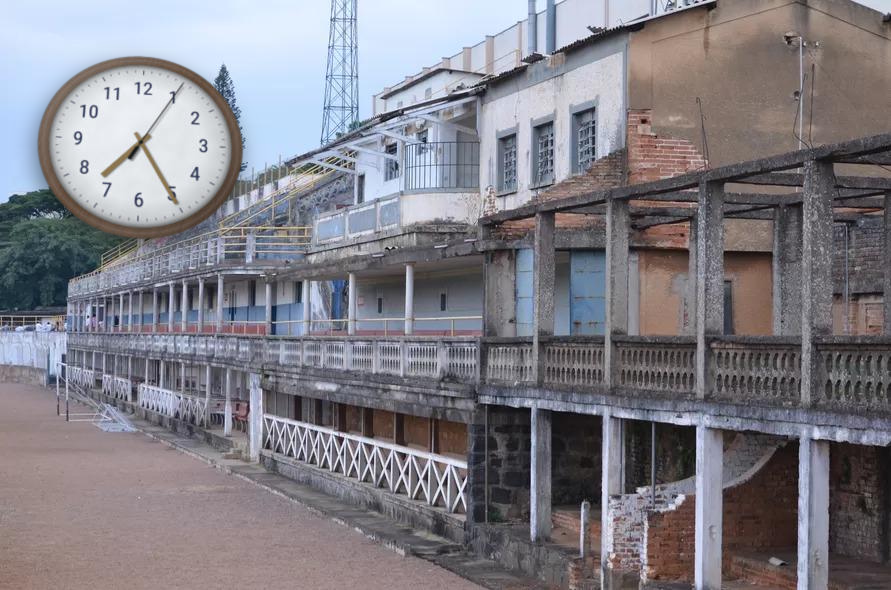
7 h 25 min 05 s
